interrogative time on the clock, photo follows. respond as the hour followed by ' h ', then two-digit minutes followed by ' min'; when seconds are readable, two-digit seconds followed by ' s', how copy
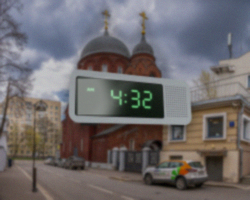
4 h 32 min
